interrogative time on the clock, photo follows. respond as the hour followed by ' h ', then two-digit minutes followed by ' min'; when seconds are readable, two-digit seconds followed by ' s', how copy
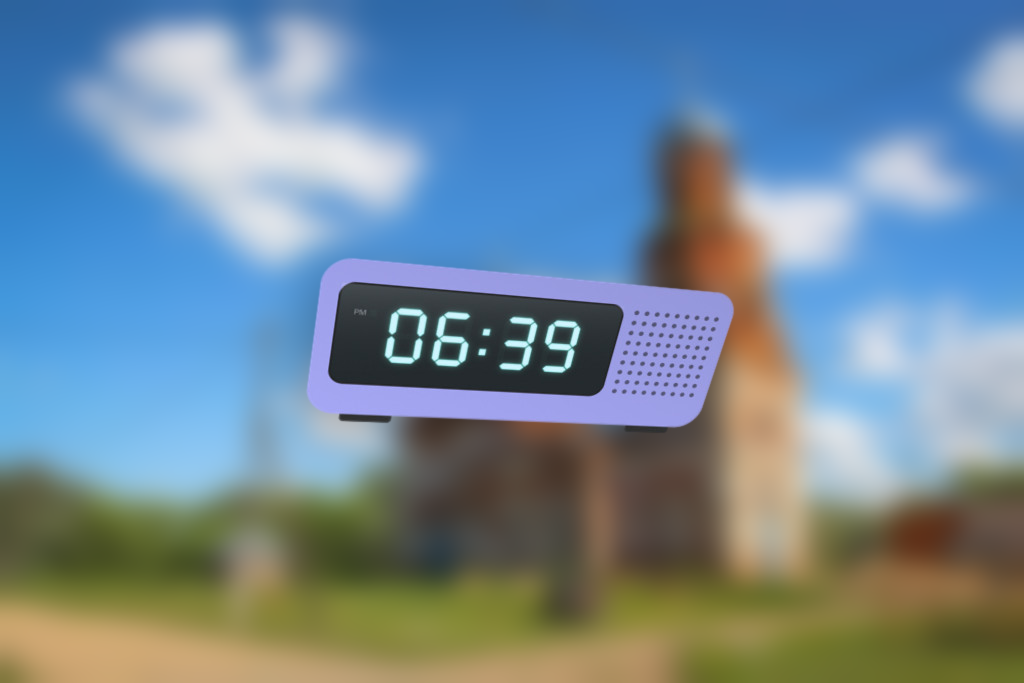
6 h 39 min
